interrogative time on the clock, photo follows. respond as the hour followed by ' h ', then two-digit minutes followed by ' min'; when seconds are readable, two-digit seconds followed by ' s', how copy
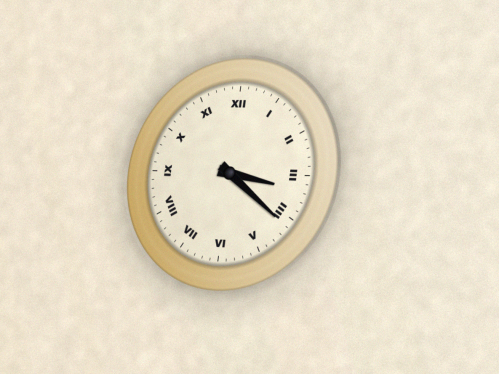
3 h 21 min
